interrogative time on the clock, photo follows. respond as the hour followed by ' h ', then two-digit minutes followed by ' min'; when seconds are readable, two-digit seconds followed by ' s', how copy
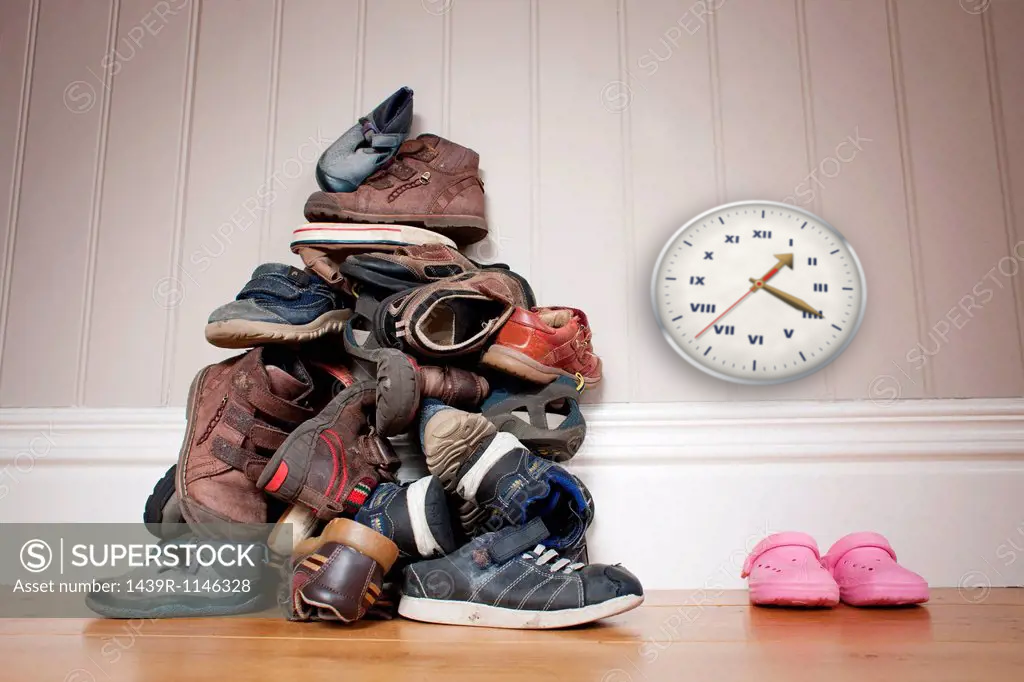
1 h 19 min 37 s
